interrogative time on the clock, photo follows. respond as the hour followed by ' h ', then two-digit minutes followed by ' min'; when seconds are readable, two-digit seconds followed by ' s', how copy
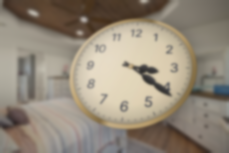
3 h 21 min
